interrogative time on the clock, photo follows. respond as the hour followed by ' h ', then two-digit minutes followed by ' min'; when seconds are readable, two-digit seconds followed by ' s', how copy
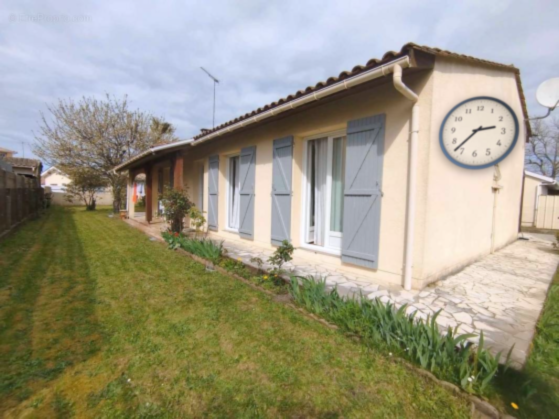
2 h 37 min
